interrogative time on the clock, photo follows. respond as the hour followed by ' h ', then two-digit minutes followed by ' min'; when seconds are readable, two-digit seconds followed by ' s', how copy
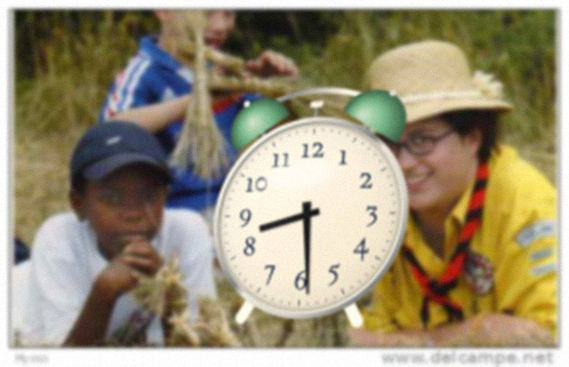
8 h 29 min
